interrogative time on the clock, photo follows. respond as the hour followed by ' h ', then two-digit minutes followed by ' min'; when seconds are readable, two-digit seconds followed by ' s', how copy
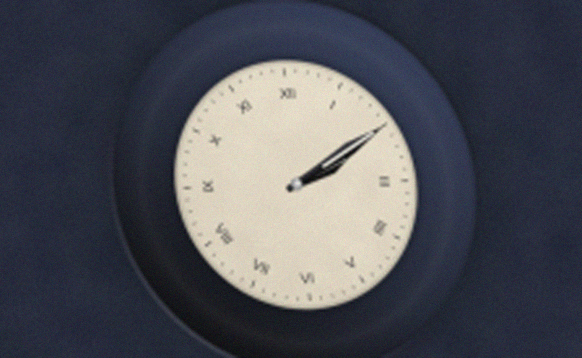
2 h 10 min
